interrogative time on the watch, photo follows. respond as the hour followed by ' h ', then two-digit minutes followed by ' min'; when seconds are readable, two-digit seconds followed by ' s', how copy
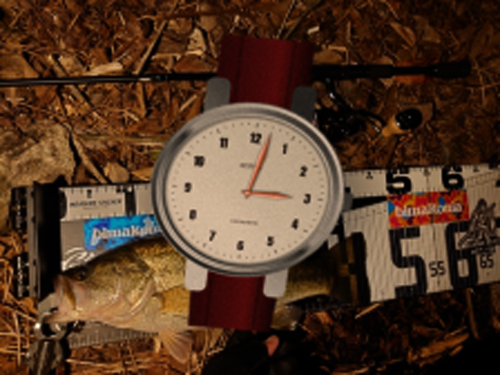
3 h 02 min
